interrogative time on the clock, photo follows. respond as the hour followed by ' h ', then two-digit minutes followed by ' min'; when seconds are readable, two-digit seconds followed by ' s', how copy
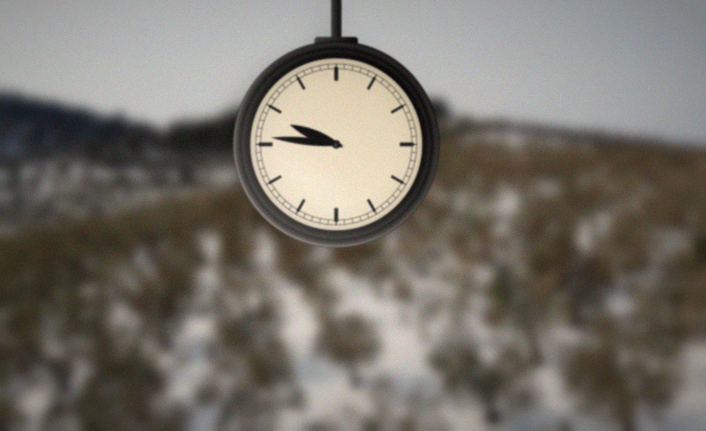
9 h 46 min
